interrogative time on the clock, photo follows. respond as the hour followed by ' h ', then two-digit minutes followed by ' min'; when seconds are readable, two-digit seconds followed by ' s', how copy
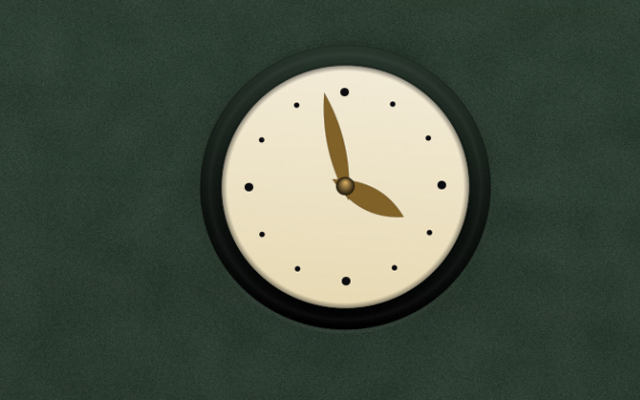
3 h 58 min
